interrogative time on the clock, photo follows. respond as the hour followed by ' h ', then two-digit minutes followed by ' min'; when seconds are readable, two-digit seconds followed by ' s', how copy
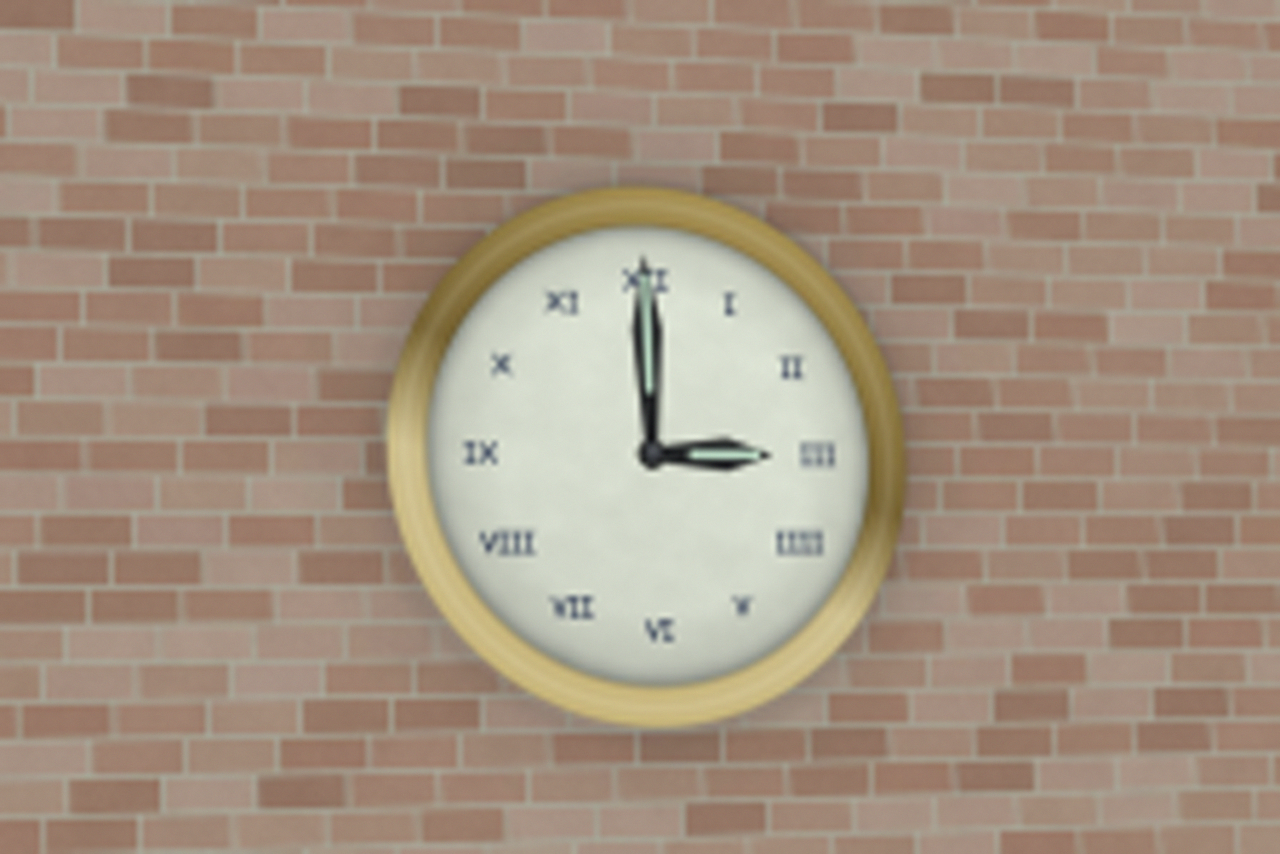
3 h 00 min
